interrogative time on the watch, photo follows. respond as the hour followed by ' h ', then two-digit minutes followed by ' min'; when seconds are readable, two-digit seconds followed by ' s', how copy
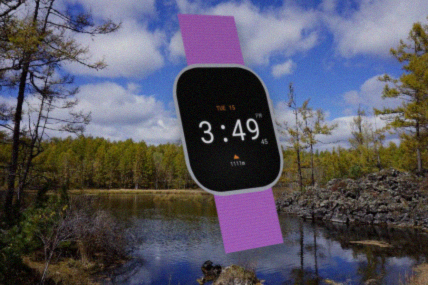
3 h 49 min
